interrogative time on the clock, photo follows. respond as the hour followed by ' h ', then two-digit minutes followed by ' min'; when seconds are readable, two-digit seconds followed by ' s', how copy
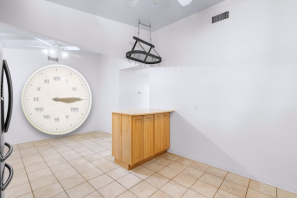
3 h 15 min
